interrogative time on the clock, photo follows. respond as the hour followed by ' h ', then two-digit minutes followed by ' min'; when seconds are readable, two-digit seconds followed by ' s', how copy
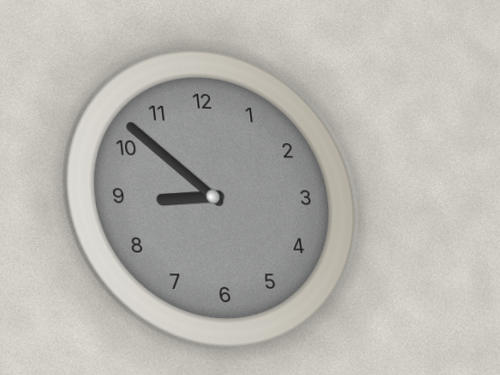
8 h 52 min
